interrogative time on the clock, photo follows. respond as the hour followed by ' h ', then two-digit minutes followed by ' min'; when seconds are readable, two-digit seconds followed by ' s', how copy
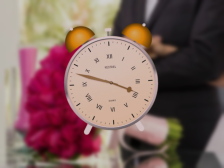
3 h 48 min
